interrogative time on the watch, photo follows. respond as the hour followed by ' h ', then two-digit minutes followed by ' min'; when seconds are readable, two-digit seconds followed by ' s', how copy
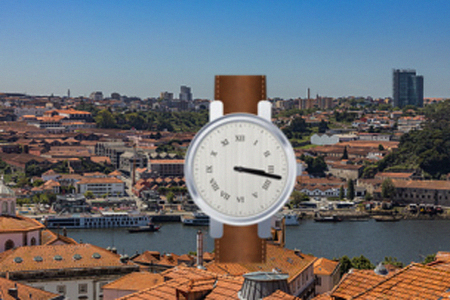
3 h 17 min
